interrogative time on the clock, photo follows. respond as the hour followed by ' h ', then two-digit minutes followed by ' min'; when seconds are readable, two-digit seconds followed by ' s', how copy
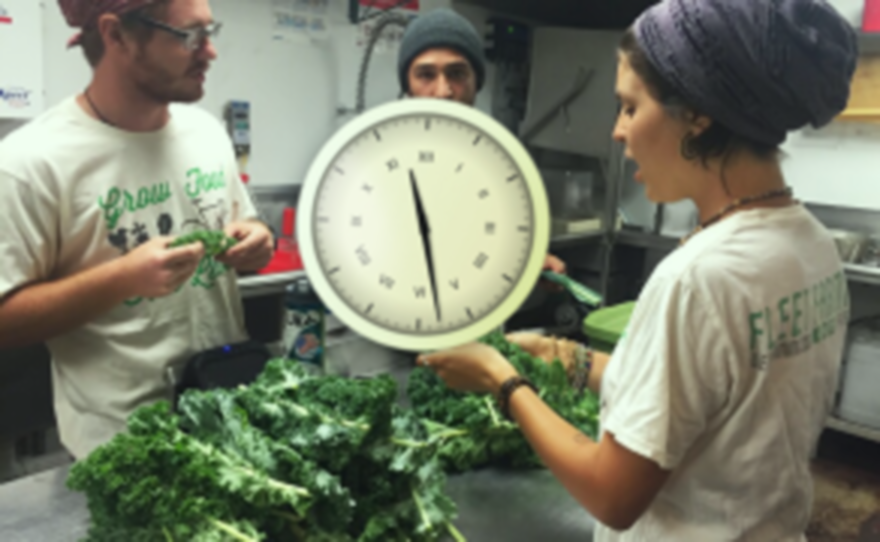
11 h 28 min
